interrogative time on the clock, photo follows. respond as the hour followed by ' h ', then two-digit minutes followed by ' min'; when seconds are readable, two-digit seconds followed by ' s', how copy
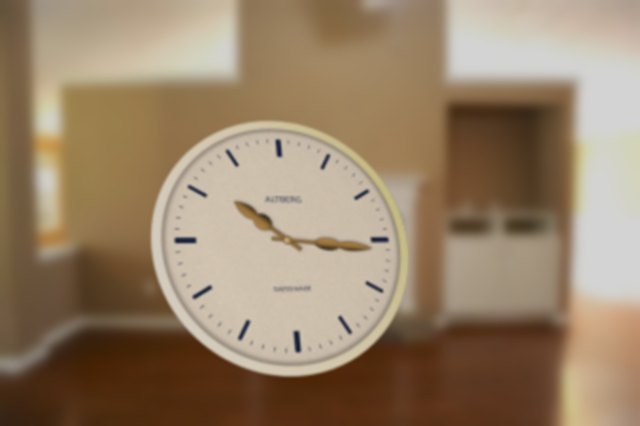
10 h 16 min
